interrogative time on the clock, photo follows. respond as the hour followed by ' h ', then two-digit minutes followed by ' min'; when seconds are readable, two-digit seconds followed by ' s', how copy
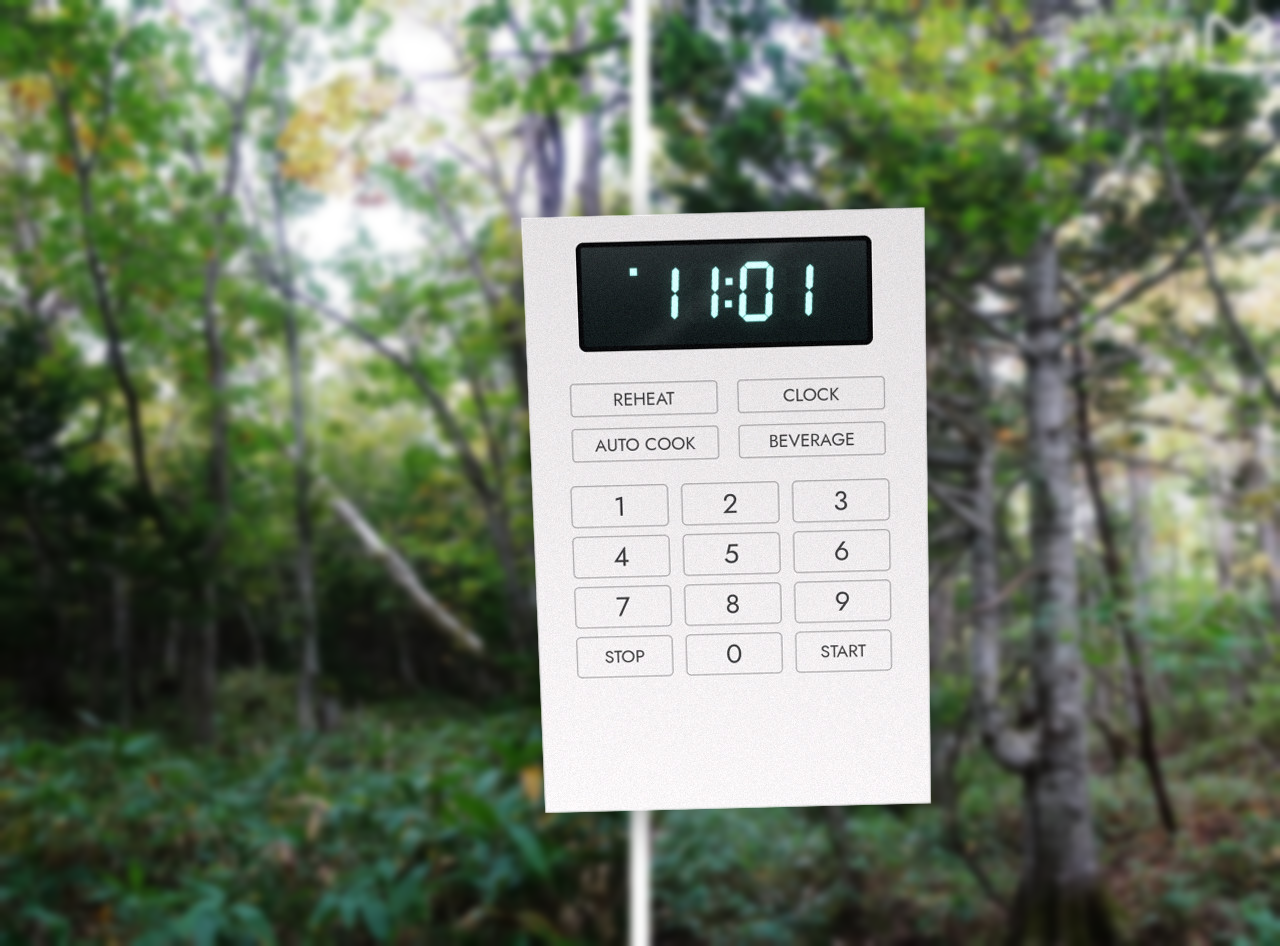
11 h 01 min
